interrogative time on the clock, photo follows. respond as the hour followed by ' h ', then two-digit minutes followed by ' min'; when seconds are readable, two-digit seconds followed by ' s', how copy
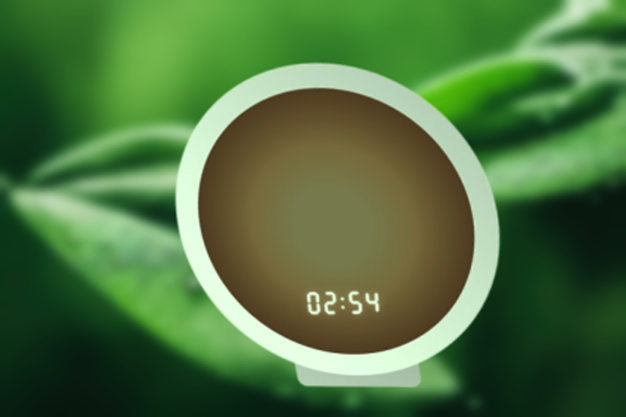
2 h 54 min
